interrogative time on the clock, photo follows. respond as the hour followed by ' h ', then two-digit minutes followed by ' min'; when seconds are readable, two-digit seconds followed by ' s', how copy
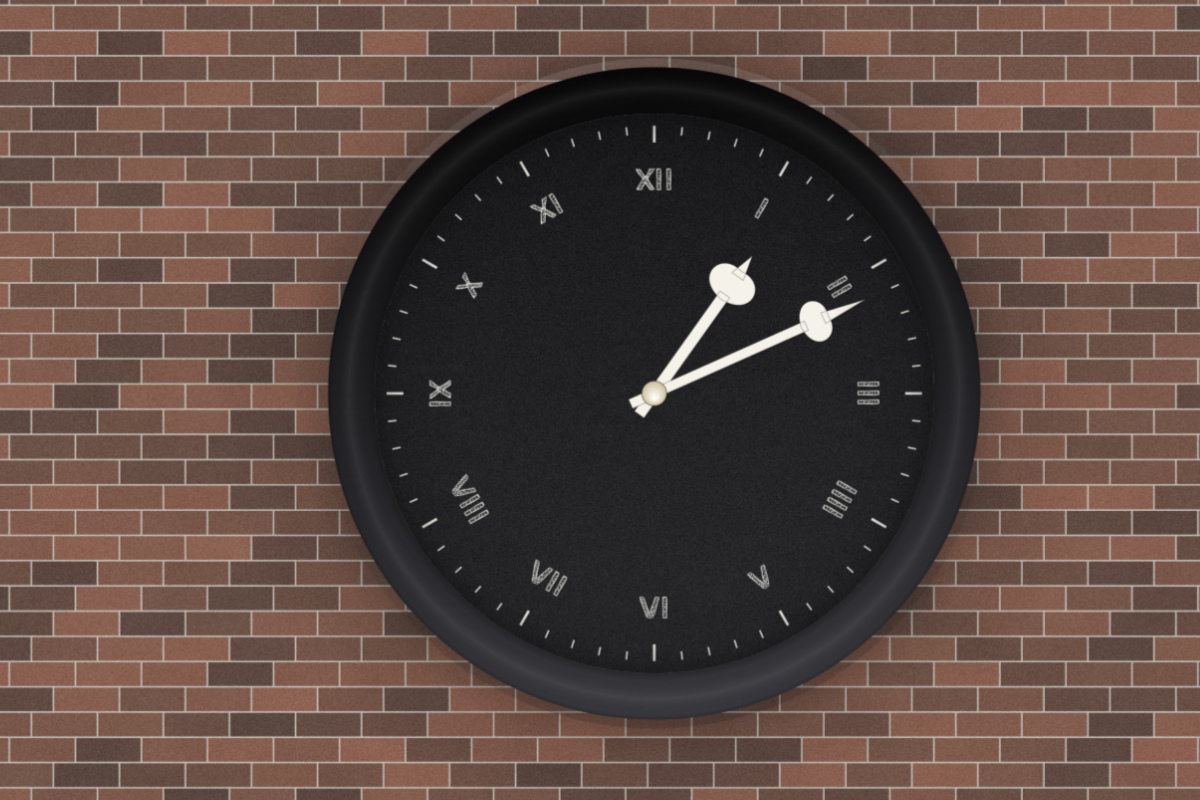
1 h 11 min
